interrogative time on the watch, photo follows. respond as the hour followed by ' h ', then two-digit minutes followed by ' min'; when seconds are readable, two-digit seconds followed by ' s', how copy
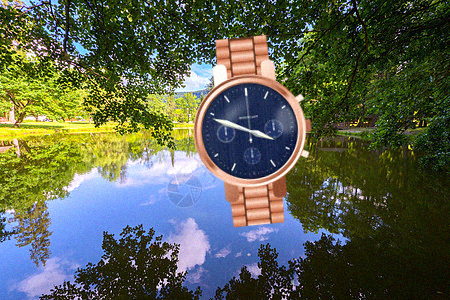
3 h 49 min
